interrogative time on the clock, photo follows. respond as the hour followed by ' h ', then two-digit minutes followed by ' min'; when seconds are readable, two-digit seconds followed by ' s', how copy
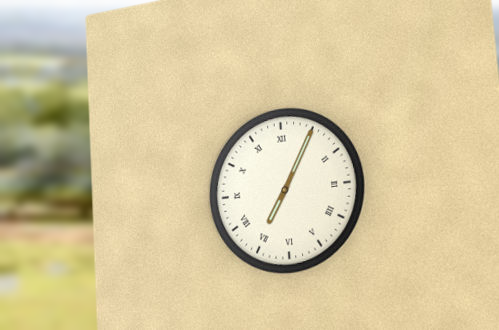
7 h 05 min
